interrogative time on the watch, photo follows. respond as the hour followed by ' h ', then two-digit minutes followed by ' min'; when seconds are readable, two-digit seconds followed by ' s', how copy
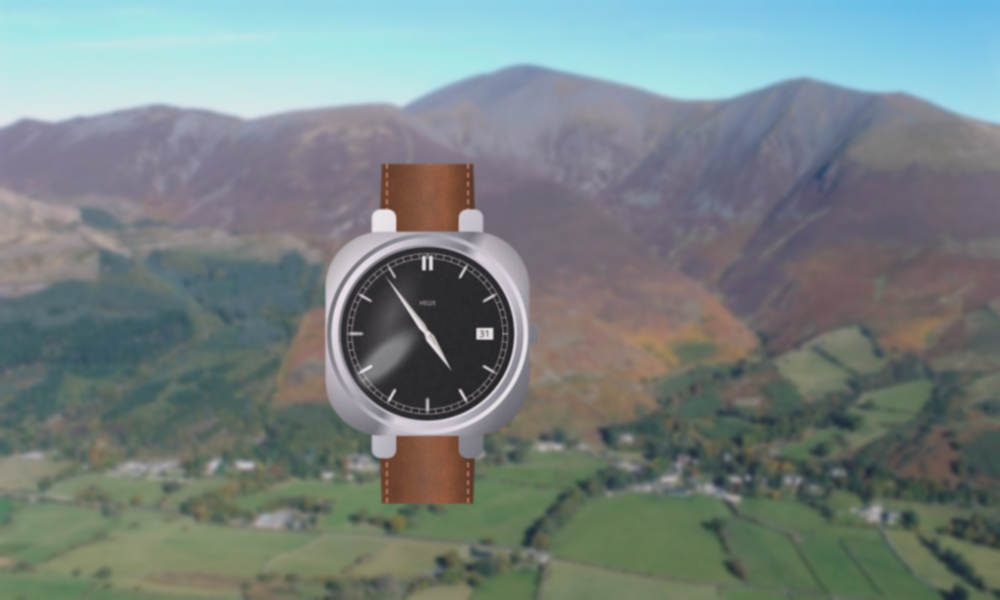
4 h 54 min
